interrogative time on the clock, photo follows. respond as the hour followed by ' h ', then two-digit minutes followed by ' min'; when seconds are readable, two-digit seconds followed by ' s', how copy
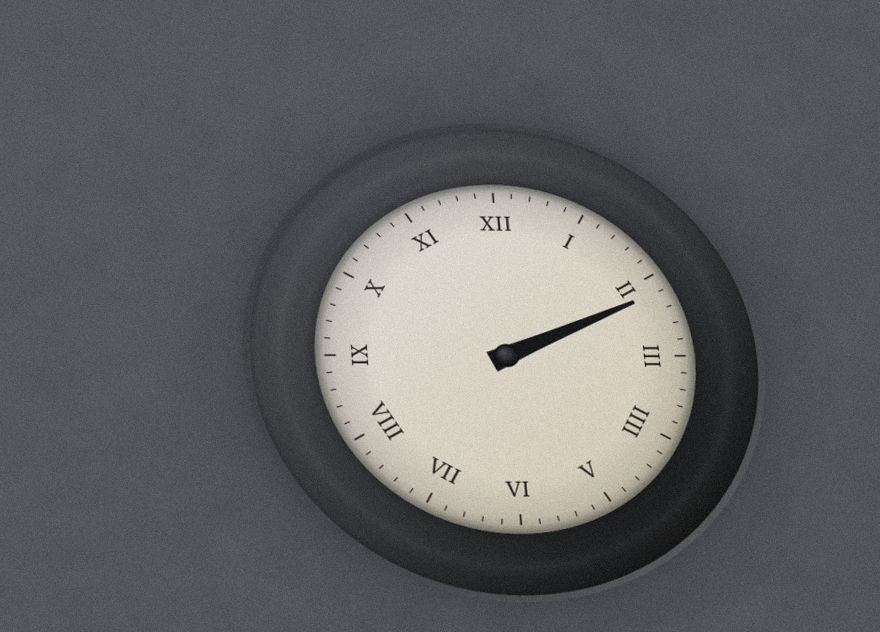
2 h 11 min
